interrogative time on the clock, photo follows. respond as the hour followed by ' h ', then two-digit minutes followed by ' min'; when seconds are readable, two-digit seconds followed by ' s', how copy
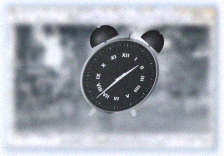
1 h 37 min
